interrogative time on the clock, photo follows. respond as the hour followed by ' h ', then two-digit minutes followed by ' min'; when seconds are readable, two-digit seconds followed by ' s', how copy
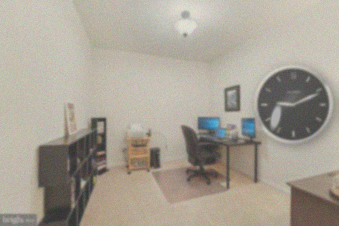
9 h 11 min
